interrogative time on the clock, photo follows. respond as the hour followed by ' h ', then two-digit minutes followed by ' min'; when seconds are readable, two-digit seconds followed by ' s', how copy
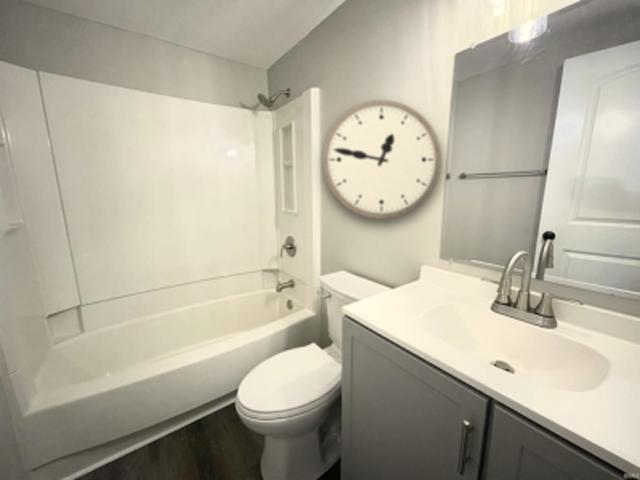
12 h 47 min
